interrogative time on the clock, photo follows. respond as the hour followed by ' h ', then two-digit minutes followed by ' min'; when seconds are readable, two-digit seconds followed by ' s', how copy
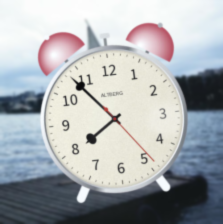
7 h 53 min 24 s
